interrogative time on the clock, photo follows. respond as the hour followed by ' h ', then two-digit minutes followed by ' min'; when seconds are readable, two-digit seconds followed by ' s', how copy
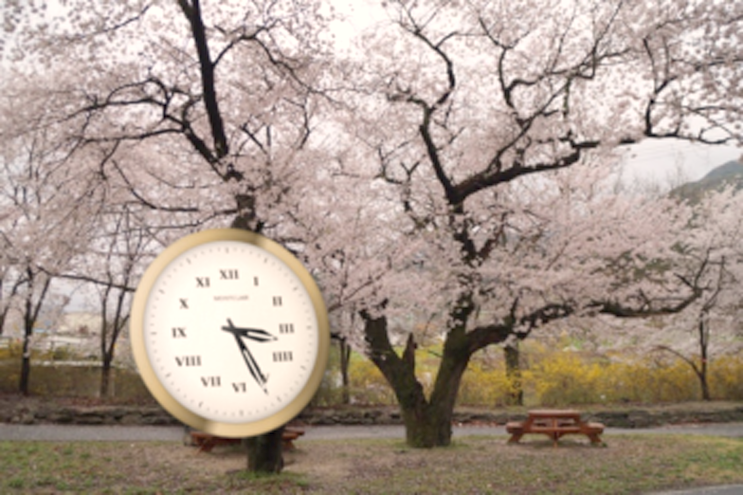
3 h 26 min
